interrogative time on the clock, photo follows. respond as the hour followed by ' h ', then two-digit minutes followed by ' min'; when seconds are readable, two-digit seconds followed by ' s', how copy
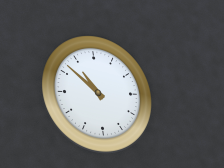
10 h 52 min
